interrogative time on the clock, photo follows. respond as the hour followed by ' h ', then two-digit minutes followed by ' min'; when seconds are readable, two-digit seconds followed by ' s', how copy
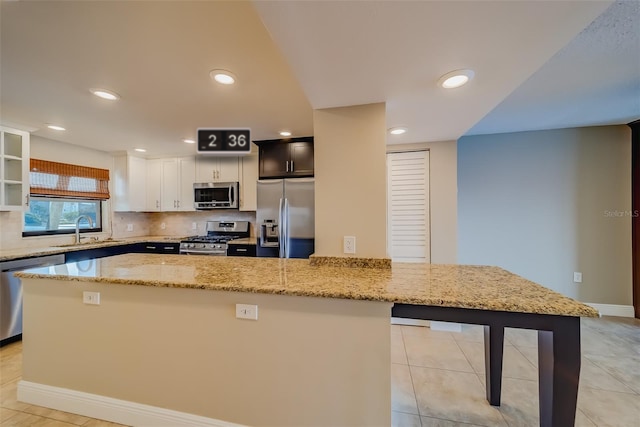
2 h 36 min
